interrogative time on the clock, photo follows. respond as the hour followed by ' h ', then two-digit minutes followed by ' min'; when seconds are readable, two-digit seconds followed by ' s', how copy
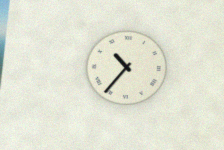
10 h 36 min
